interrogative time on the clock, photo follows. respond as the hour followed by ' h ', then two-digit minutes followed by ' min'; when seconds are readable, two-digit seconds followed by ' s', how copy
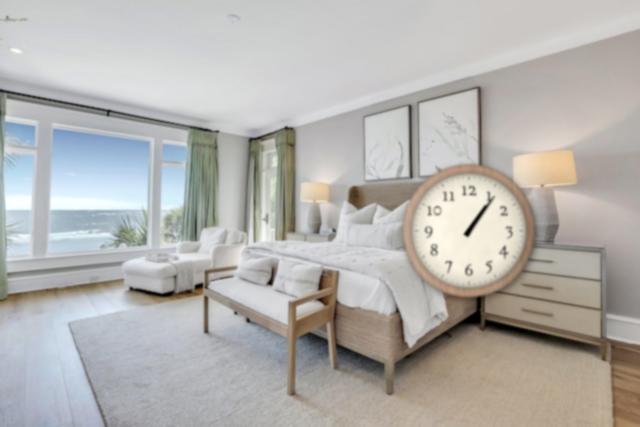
1 h 06 min
